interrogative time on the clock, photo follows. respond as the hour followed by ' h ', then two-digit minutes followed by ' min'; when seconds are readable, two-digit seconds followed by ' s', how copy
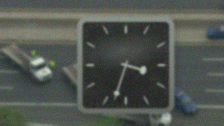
3 h 33 min
